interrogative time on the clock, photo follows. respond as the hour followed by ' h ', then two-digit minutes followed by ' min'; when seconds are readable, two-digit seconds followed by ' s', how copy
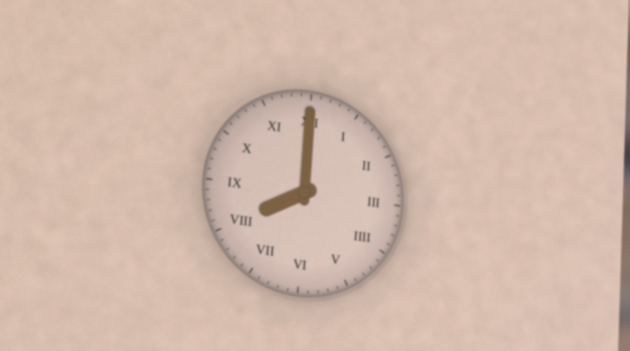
8 h 00 min
